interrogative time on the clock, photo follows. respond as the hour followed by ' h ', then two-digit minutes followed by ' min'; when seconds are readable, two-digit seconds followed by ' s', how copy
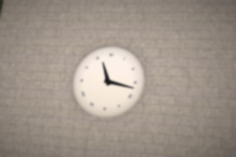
11 h 17 min
